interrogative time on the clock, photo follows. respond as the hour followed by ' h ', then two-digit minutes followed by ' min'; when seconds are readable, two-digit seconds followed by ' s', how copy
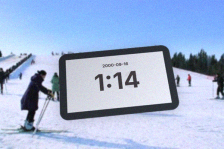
1 h 14 min
